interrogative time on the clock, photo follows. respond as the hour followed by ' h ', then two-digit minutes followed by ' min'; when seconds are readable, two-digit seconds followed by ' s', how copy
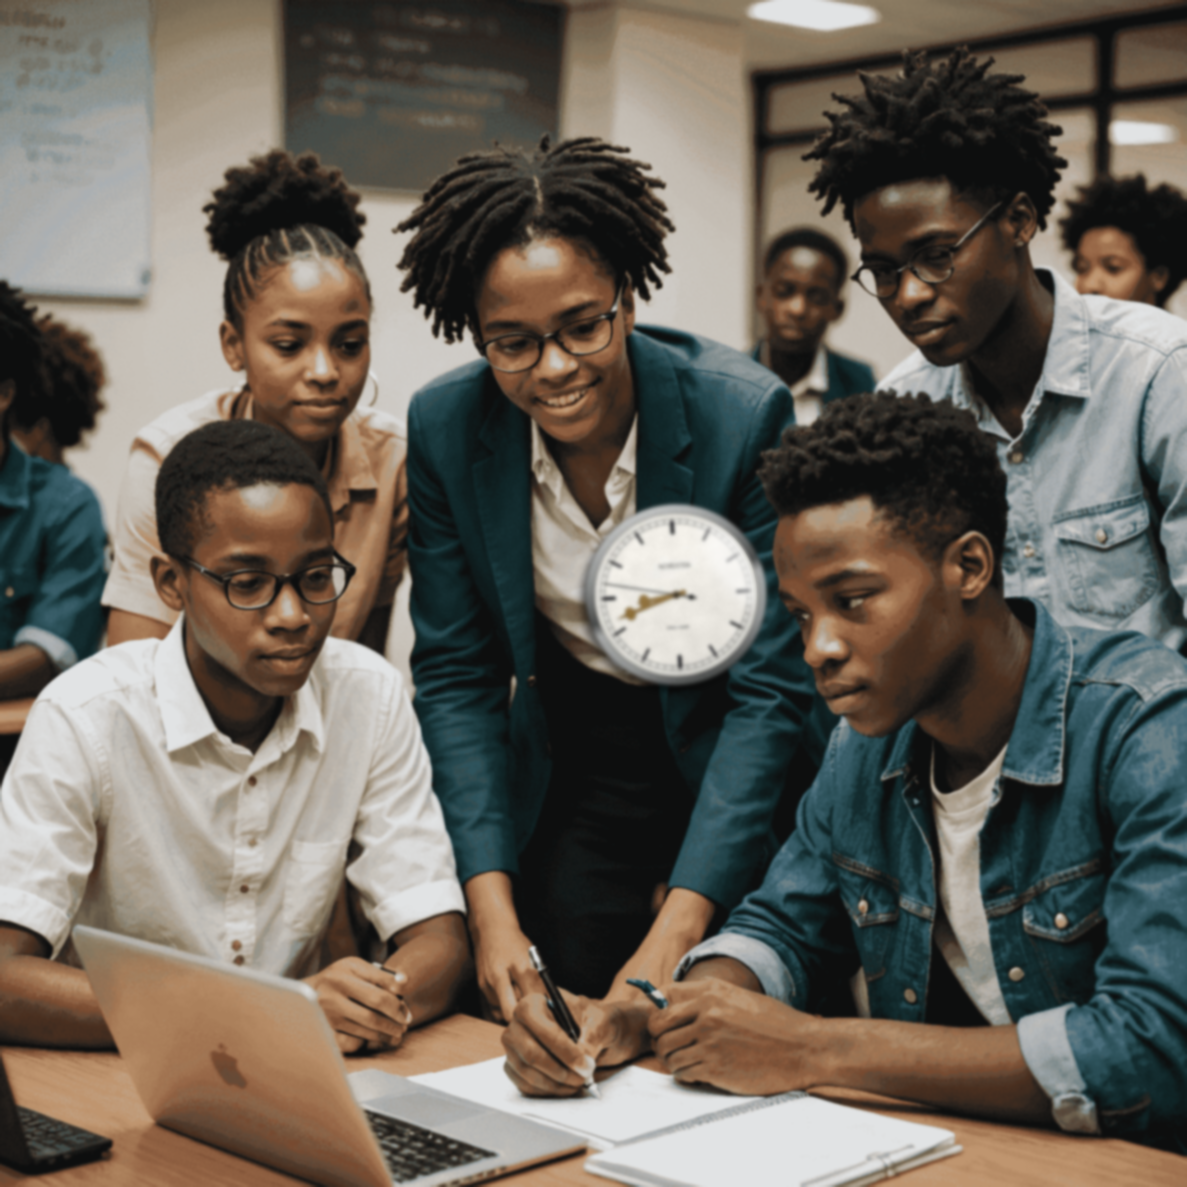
8 h 41 min 47 s
